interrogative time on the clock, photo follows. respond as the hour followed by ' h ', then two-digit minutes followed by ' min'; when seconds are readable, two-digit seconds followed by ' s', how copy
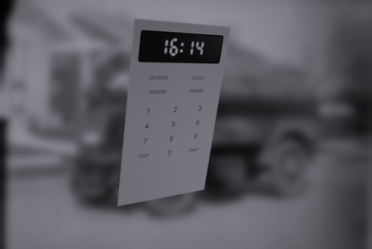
16 h 14 min
